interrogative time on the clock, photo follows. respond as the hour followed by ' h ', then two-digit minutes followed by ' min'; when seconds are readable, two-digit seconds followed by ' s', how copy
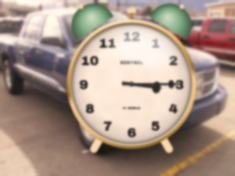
3 h 15 min
